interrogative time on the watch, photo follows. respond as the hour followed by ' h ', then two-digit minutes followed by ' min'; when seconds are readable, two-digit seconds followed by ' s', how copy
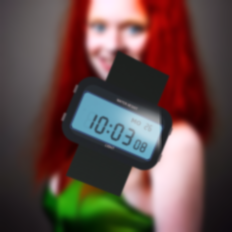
10 h 03 min 08 s
